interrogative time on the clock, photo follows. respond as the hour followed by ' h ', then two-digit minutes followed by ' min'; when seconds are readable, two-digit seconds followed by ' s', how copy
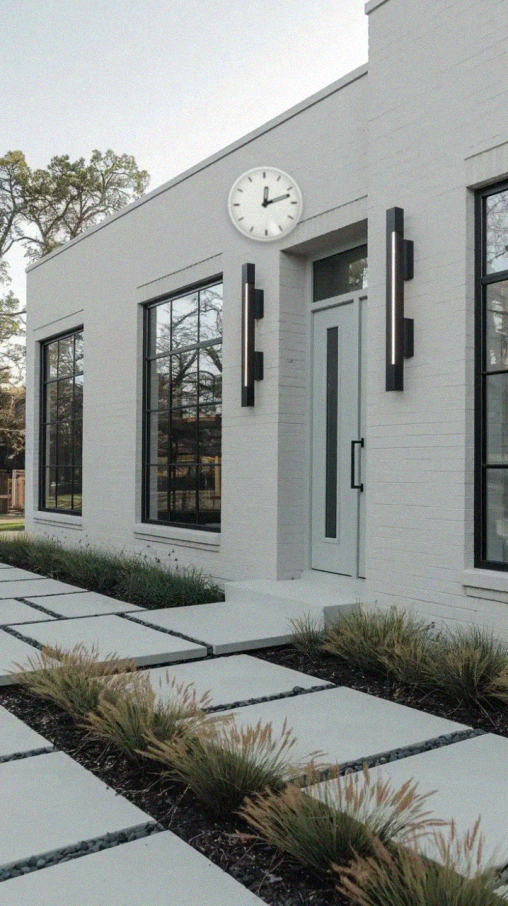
12 h 12 min
